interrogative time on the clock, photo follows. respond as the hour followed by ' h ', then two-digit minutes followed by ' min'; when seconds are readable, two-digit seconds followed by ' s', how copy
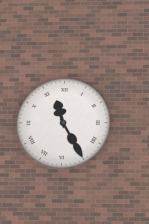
11 h 25 min
